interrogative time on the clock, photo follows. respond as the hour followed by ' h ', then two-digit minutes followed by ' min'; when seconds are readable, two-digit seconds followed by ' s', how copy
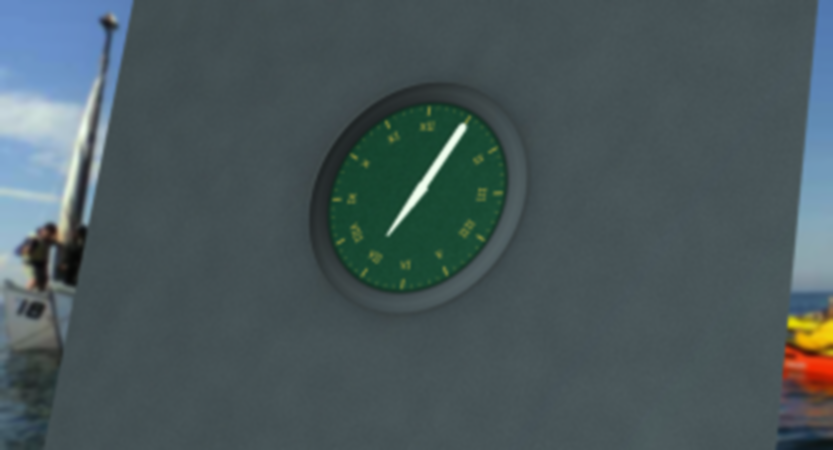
7 h 05 min
